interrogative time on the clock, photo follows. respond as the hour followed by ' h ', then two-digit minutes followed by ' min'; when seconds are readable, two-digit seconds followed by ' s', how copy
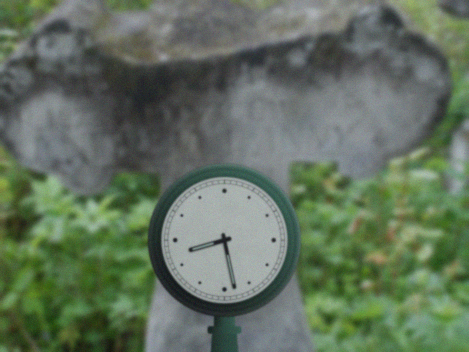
8 h 28 min
